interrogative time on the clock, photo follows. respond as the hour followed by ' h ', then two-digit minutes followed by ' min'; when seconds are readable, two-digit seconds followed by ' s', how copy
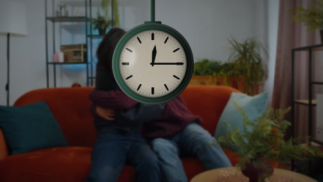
12 h 15 min
